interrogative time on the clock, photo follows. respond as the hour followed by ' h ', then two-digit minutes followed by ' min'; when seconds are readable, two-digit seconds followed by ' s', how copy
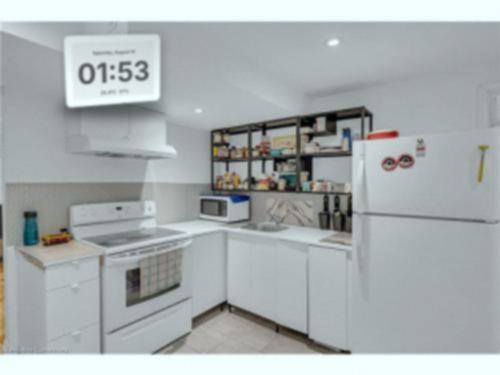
1 h 53 min
